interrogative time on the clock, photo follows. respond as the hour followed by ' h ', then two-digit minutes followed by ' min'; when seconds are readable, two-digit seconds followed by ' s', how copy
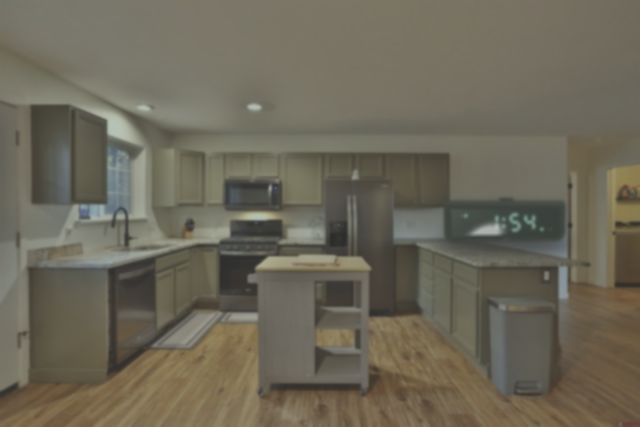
1 h 54 min
